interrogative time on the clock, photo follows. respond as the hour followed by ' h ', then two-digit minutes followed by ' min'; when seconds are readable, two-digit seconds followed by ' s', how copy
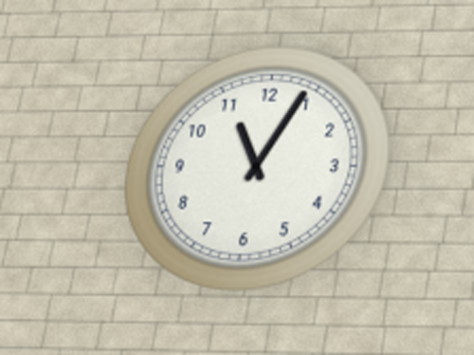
11 h 04 min
